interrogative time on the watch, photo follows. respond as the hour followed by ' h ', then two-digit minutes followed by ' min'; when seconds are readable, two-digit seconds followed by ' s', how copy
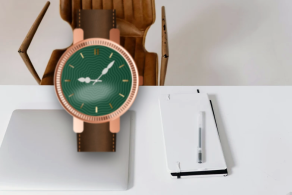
9 h 07 min
